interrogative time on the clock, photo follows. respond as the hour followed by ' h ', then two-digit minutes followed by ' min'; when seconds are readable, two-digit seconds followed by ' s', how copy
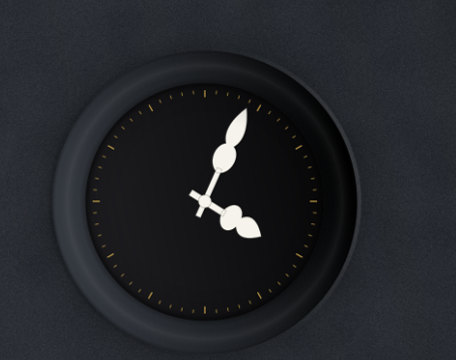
4 h 04 min
